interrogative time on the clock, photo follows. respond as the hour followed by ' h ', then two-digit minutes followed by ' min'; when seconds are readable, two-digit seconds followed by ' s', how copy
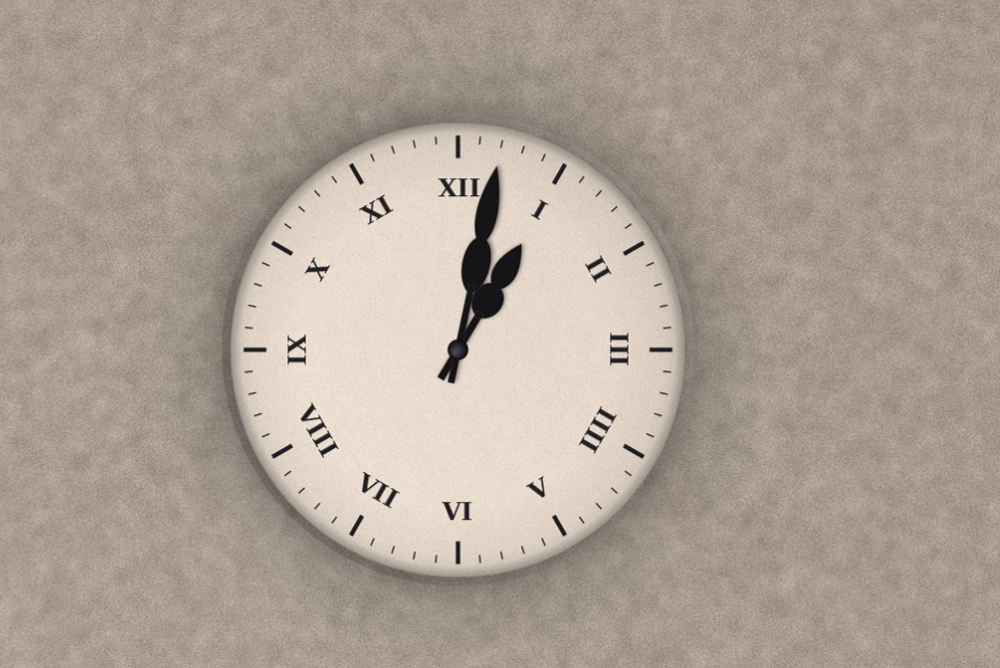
1 h 02 min
